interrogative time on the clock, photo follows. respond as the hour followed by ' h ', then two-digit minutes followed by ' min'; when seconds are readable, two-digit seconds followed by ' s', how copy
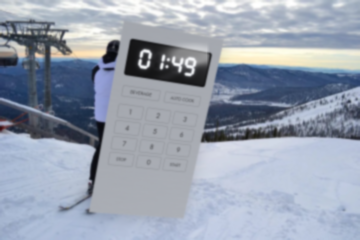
1 h 49 min
